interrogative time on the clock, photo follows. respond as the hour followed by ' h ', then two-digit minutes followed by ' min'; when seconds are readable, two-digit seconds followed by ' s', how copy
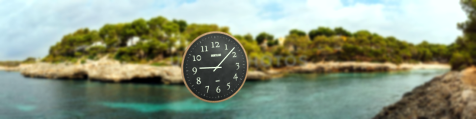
9 h 08 min
